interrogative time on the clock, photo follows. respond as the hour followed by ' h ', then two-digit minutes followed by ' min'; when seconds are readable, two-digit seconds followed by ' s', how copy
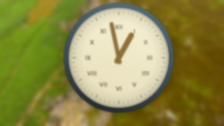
12 h 58 min
